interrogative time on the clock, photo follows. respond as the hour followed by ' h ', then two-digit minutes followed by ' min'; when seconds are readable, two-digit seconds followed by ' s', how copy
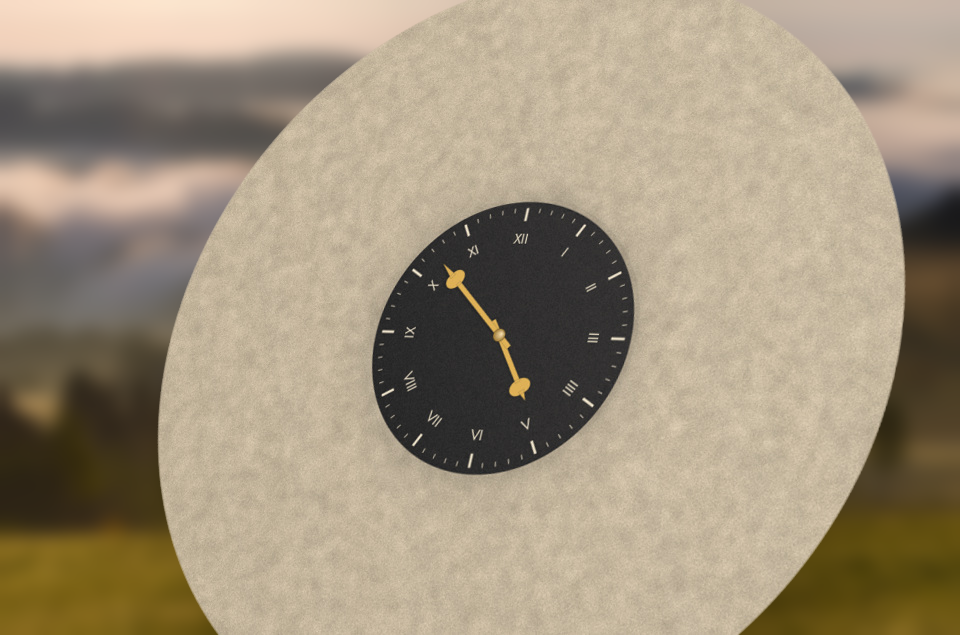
4 h 52 min
